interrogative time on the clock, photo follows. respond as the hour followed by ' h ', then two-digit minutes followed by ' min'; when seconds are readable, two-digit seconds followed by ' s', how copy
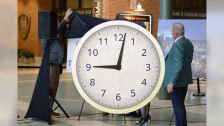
9 h 02 min
